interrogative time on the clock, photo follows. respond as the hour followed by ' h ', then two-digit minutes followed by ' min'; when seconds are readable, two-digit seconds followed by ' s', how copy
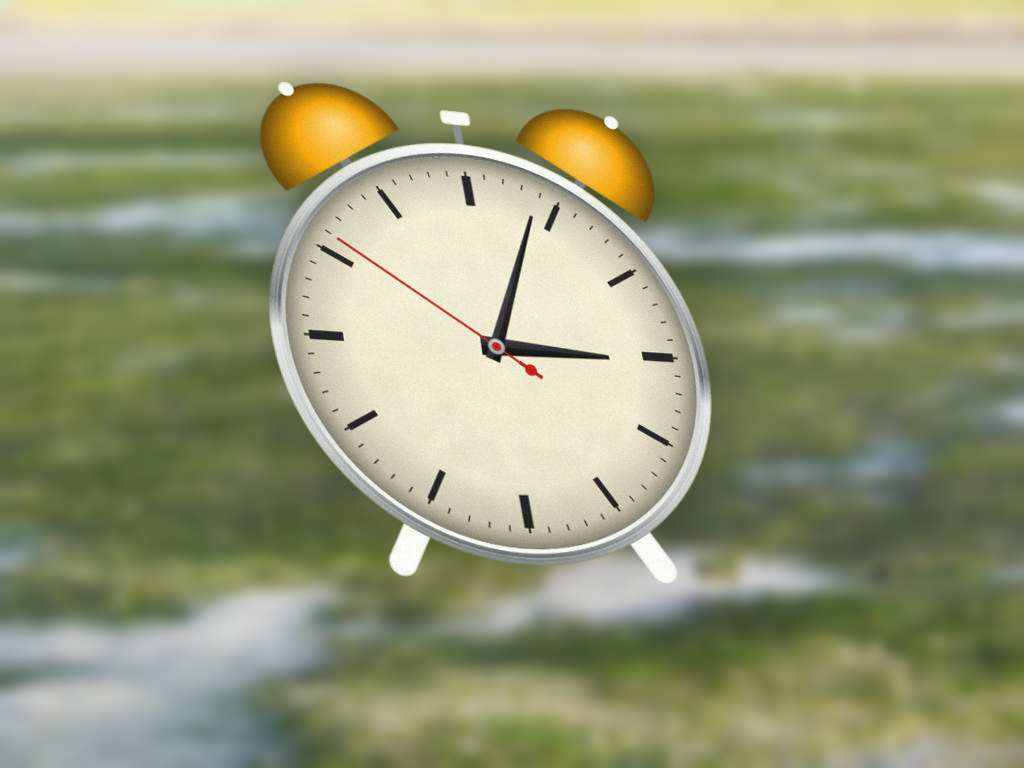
3 h 03 min 51 s
